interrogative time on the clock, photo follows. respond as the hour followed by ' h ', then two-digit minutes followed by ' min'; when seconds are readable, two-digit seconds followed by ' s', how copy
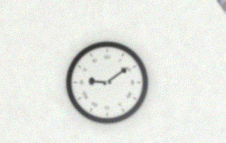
9 h 09 min
